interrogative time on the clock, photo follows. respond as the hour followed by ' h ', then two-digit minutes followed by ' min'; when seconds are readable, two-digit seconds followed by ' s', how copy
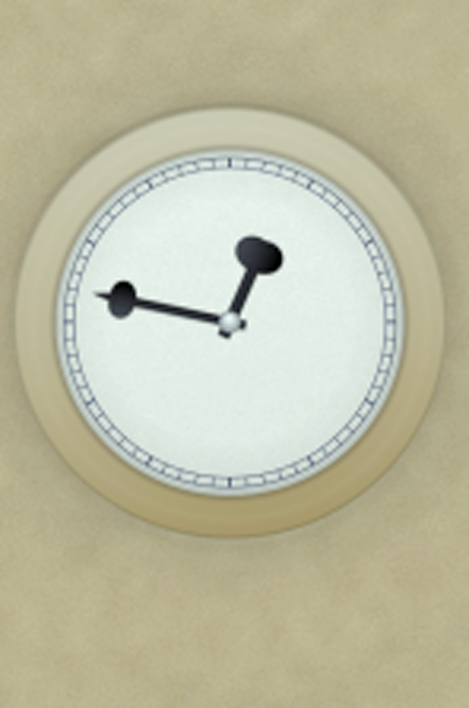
12 h 47 min
